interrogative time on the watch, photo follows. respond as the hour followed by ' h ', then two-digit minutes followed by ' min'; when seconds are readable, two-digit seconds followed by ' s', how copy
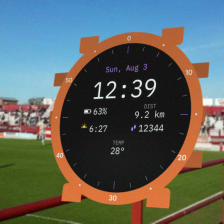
12 h 39 min
